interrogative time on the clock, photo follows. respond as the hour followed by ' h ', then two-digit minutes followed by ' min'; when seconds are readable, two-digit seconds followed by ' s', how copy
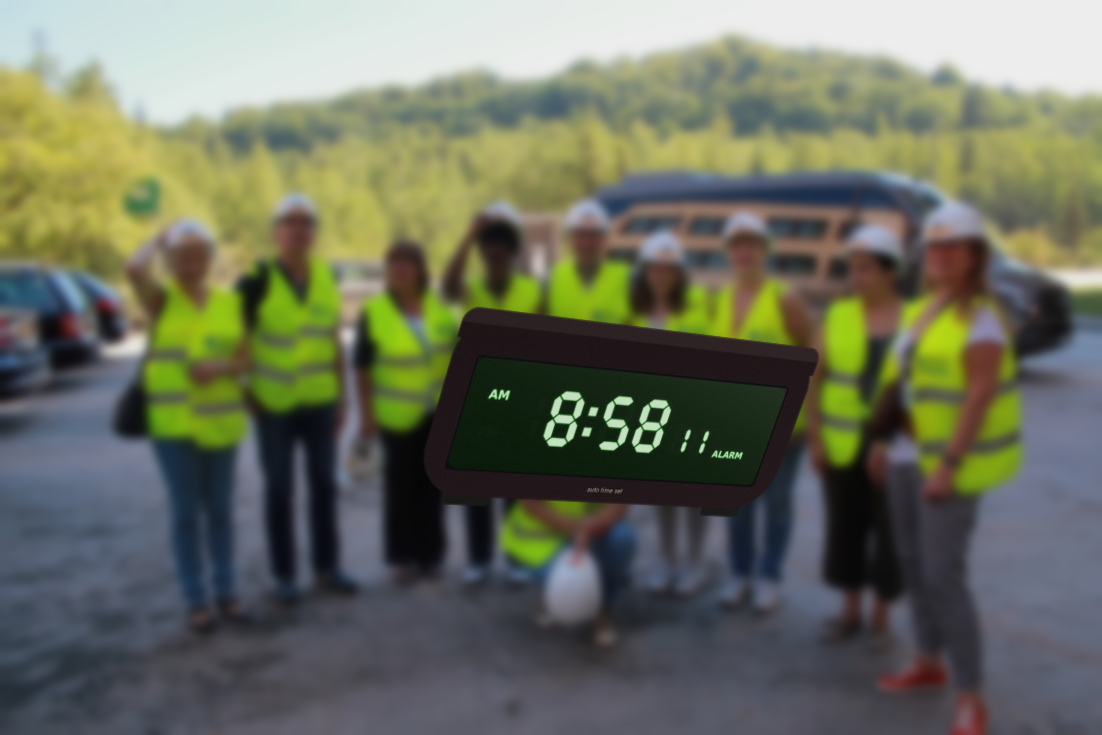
8 h 58 min 11 s
